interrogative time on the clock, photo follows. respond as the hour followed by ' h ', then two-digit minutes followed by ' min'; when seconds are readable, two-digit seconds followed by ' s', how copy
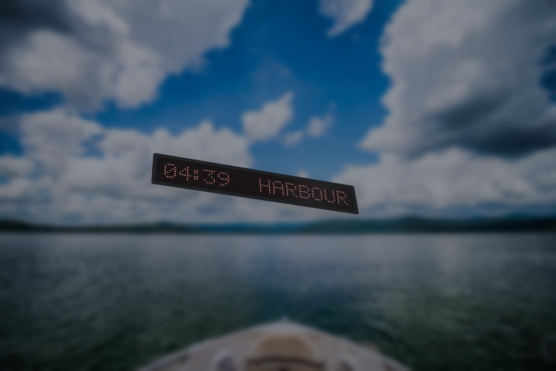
4 h 39 min
